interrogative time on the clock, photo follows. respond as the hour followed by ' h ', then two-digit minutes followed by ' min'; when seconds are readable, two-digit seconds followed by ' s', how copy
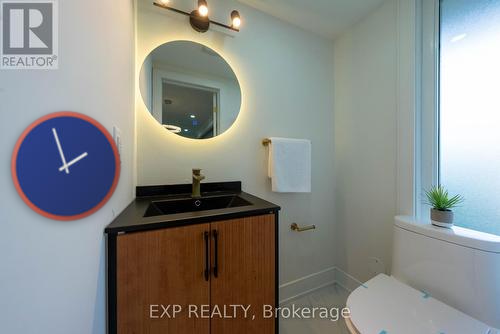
1 h 57 min
